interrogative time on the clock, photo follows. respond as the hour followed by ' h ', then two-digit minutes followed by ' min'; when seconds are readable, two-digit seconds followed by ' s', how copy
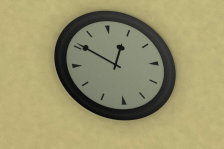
12 h 51 min
